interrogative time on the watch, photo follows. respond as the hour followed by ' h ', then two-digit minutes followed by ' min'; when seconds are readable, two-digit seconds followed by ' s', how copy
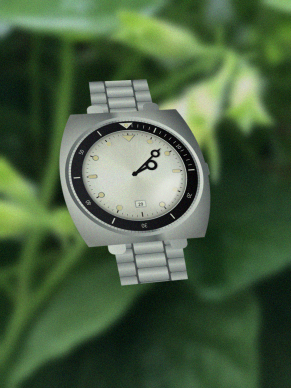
2 h 08 min
